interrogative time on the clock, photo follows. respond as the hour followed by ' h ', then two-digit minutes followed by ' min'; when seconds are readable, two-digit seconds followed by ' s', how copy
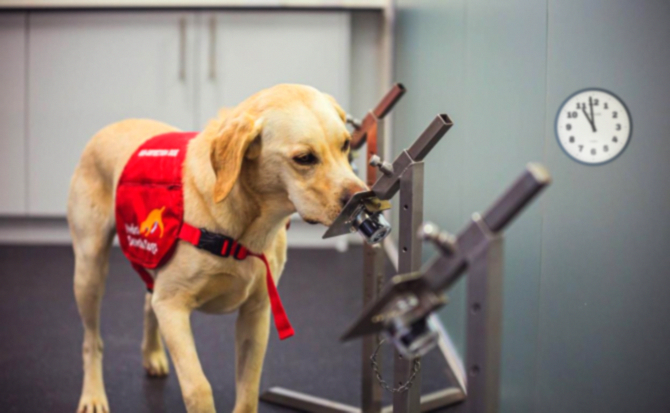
10 h 59 min
